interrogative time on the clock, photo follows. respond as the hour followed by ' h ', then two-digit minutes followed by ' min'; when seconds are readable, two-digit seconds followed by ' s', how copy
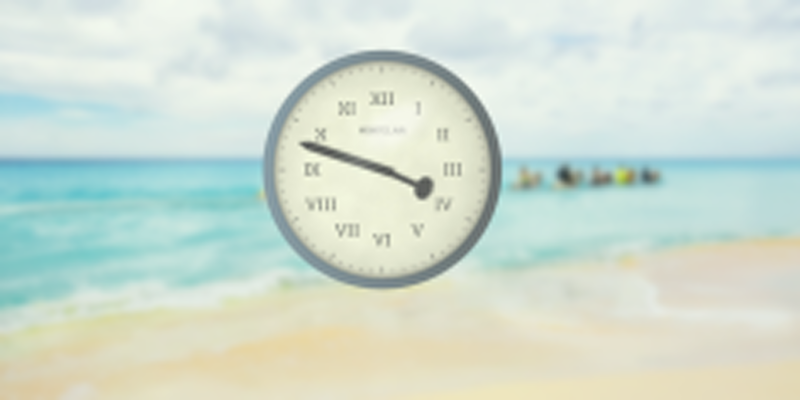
3 h 48 min
